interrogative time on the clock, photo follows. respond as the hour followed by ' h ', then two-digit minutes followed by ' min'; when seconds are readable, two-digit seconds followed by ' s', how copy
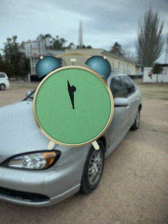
11 h 58 min
